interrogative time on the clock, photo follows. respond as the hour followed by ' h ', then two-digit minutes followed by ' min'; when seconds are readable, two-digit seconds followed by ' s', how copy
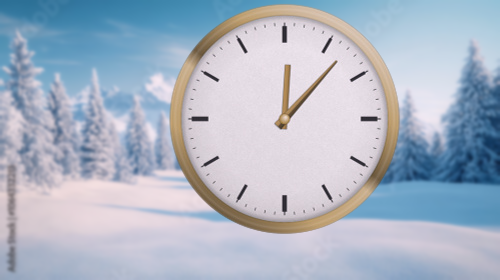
12 h 07 min
